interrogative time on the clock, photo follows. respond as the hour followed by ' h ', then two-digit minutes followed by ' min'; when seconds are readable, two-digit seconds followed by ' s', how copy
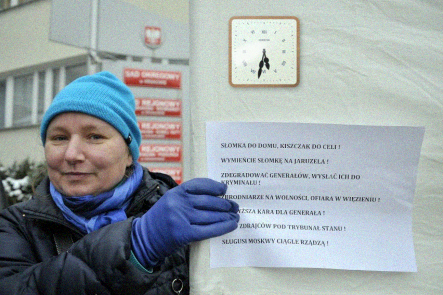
5 h 32 min
